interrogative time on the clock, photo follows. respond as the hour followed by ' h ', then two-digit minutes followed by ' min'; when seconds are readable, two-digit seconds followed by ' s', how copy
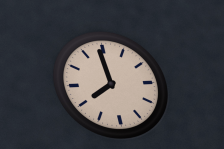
7 h 59 min
